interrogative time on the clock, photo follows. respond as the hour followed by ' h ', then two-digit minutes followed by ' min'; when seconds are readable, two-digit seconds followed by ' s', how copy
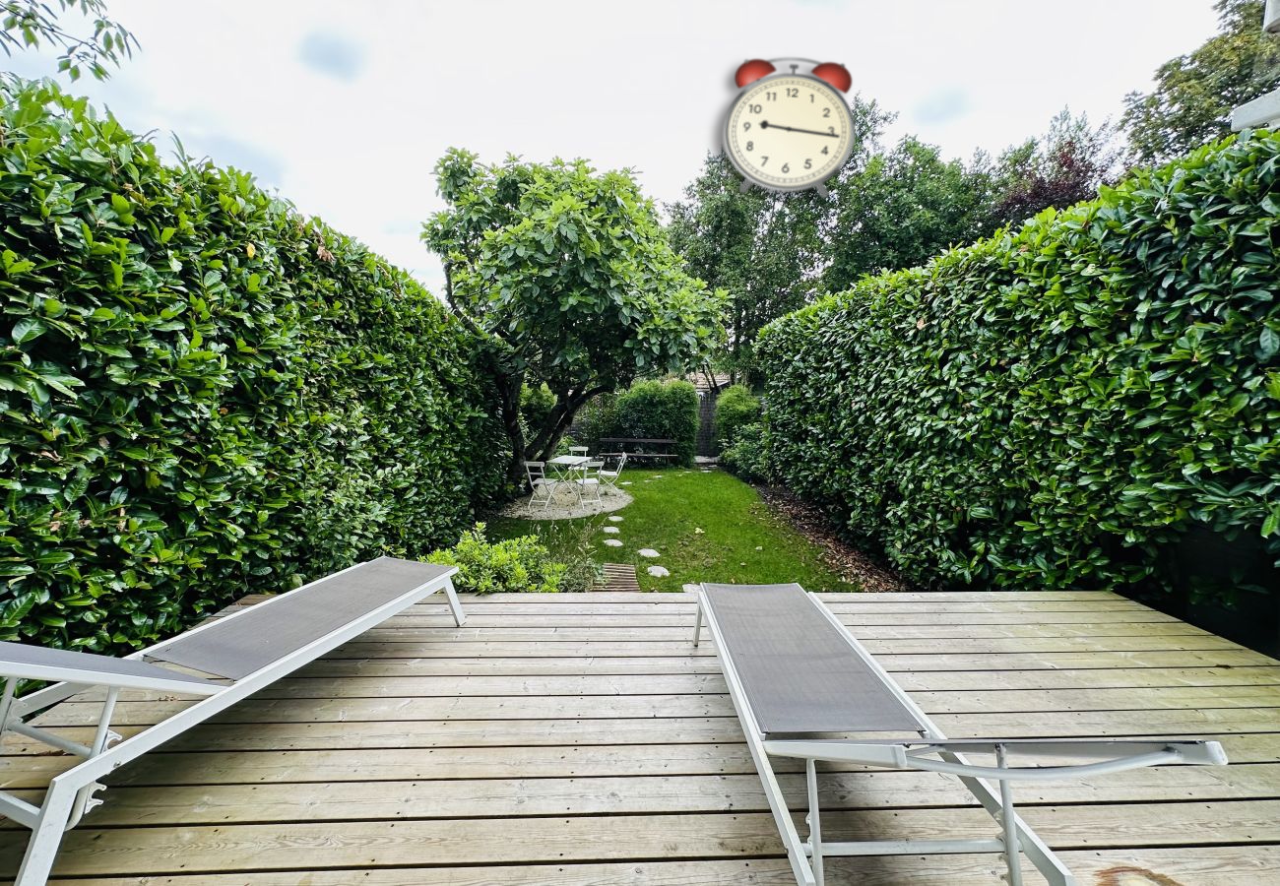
9 h 16 min
